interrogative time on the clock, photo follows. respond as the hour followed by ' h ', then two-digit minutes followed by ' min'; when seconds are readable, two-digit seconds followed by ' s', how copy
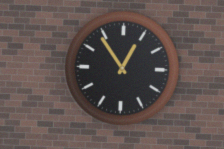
12 h 54 min
